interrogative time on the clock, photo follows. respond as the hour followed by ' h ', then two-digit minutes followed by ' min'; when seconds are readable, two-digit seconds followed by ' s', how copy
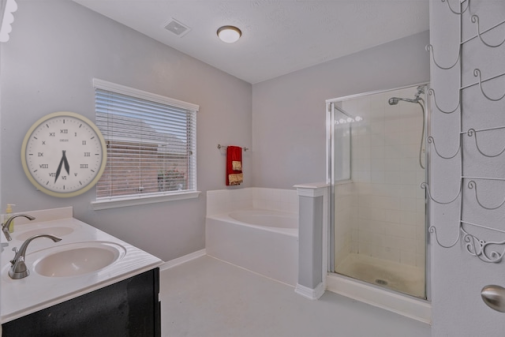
5 h 33 min
